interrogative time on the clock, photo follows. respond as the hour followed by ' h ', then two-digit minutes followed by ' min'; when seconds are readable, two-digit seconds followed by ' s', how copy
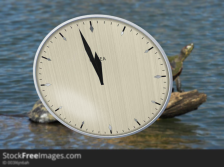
11 h 58 min
